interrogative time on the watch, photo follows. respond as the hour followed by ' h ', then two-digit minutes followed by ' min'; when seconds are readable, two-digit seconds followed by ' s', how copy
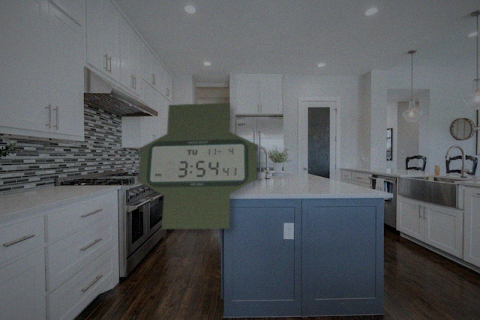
3 h 54 min 41 s
